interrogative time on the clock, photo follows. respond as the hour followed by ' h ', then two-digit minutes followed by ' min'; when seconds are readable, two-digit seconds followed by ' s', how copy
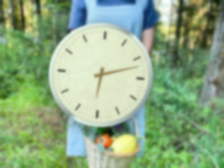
6 h 12 min
